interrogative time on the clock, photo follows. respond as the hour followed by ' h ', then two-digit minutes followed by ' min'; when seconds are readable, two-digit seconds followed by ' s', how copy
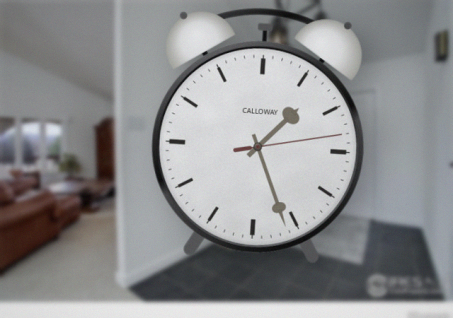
1 h 26 min 13 s
